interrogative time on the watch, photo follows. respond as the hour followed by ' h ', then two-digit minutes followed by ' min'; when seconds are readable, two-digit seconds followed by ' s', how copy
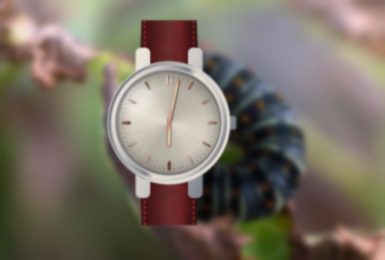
6 h 02 min
